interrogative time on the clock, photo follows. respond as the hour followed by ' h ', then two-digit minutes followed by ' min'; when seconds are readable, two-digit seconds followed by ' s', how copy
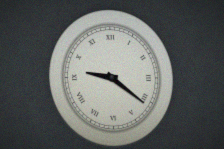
9 h 21 min
